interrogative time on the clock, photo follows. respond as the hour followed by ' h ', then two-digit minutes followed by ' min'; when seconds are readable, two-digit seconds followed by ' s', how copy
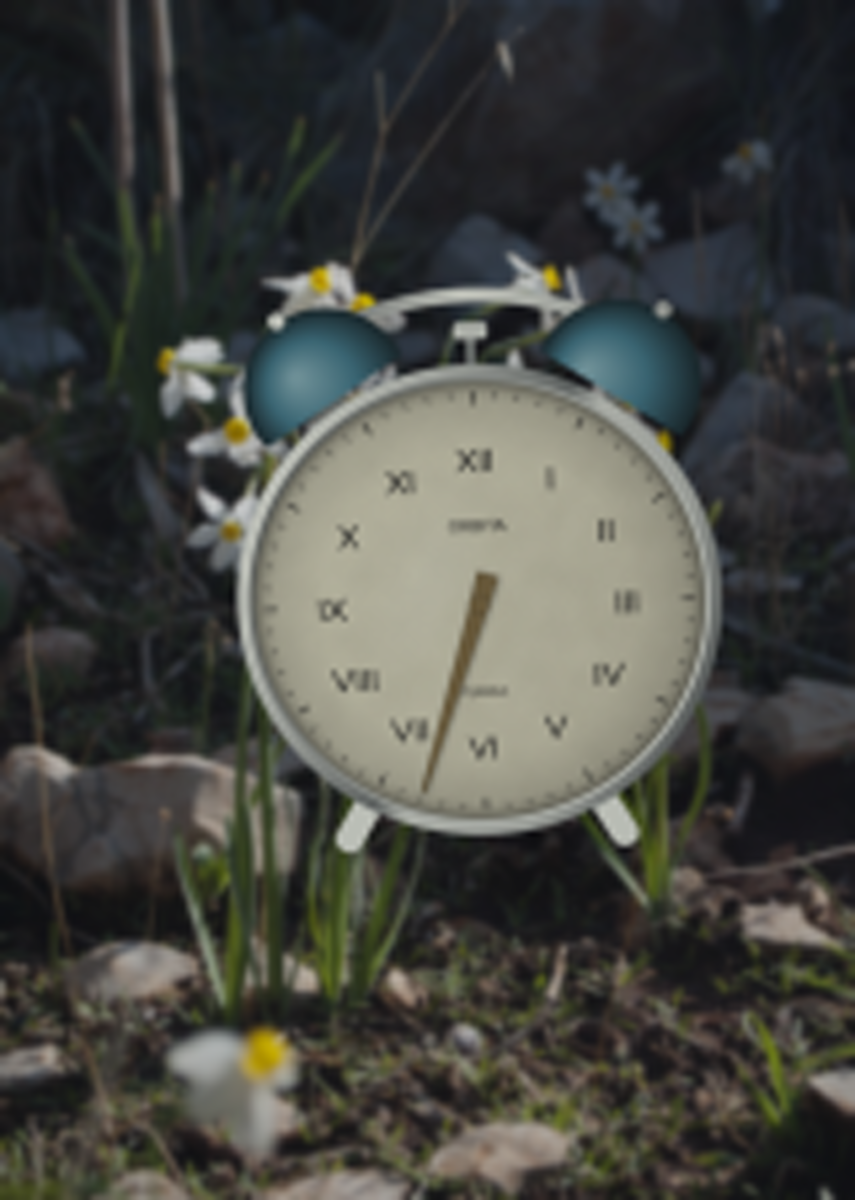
6 h 33 min
